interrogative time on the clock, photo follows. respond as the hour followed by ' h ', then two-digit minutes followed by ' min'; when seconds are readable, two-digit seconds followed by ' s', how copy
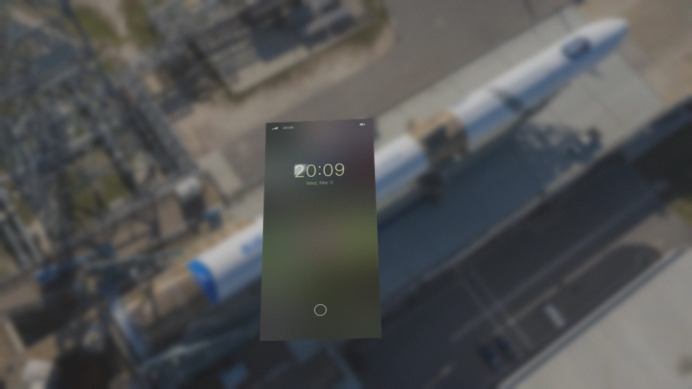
20 h 09 min
